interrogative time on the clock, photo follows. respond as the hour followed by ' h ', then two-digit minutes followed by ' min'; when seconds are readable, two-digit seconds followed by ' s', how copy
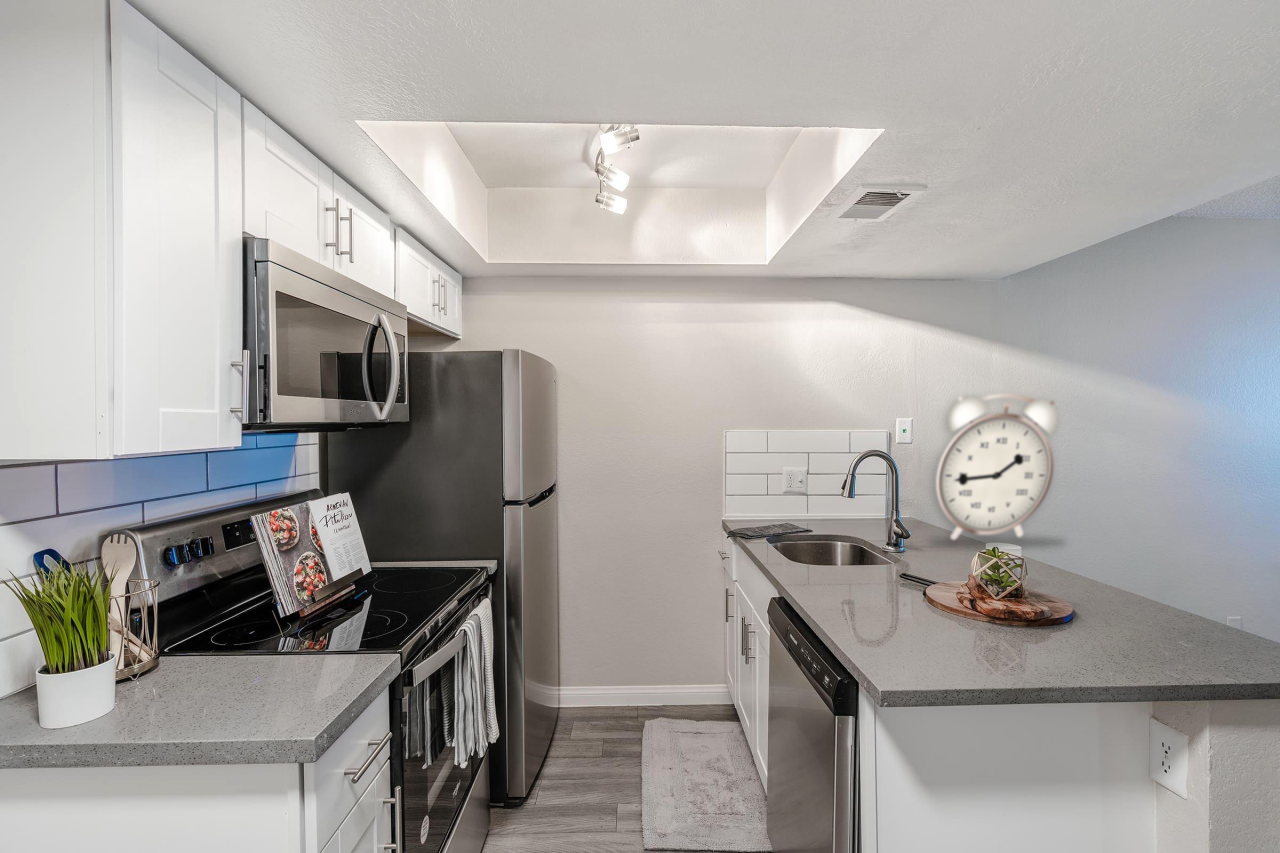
1 h 44 min
